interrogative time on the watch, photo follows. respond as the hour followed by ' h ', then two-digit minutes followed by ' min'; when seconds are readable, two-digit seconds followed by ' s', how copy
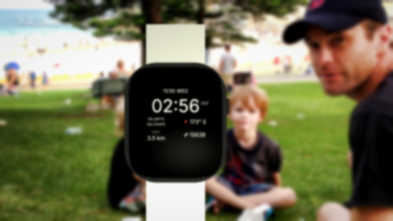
2 h 56 min
